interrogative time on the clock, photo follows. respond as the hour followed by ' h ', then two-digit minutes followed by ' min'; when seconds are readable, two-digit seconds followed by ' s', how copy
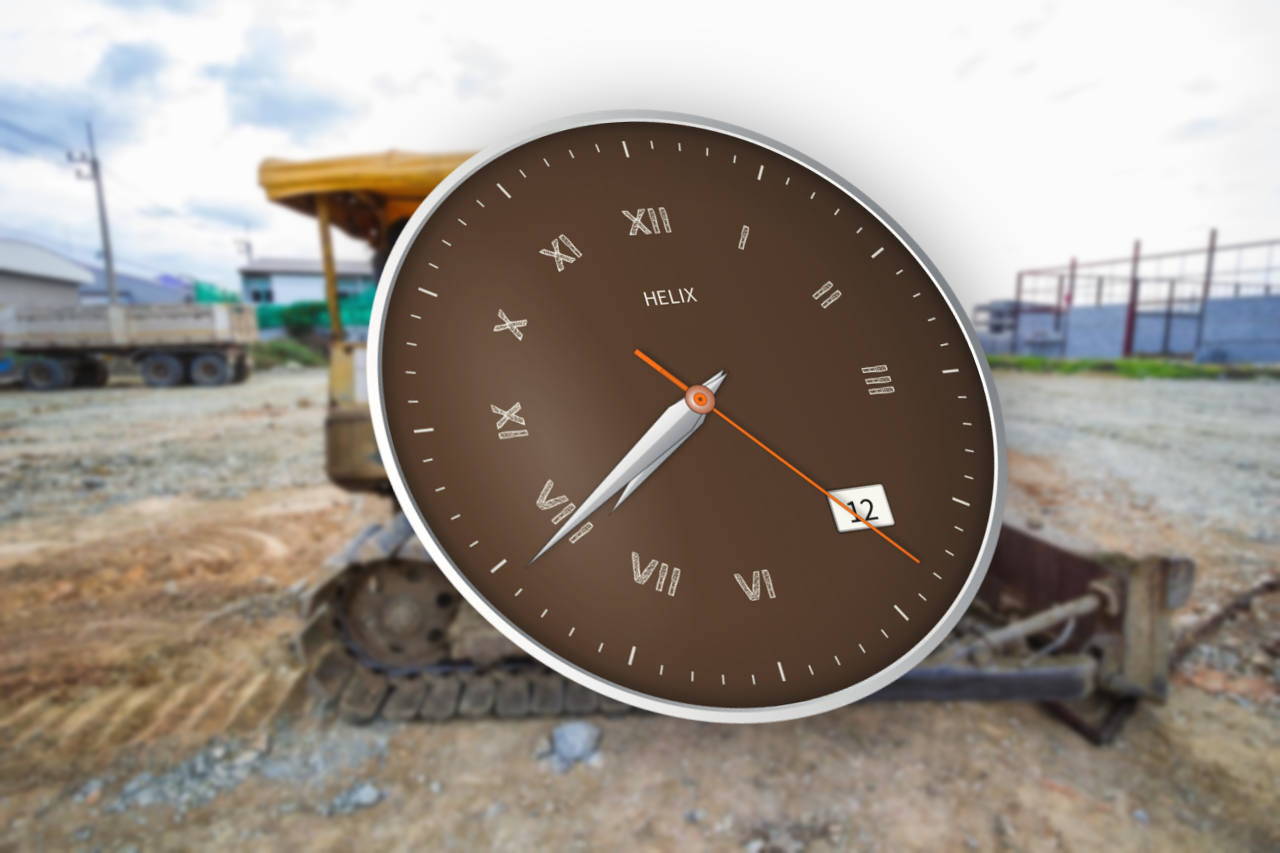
7 h 39 min 23 s
